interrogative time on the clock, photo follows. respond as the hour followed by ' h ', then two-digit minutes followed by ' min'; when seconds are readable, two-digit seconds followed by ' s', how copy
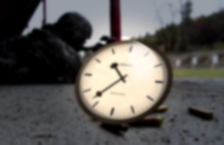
10 h 37 min
